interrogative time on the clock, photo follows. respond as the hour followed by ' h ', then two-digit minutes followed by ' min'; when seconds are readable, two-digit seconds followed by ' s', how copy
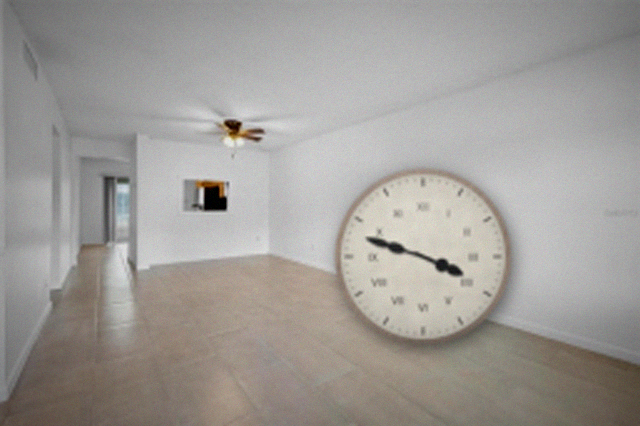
3 h 48 min
